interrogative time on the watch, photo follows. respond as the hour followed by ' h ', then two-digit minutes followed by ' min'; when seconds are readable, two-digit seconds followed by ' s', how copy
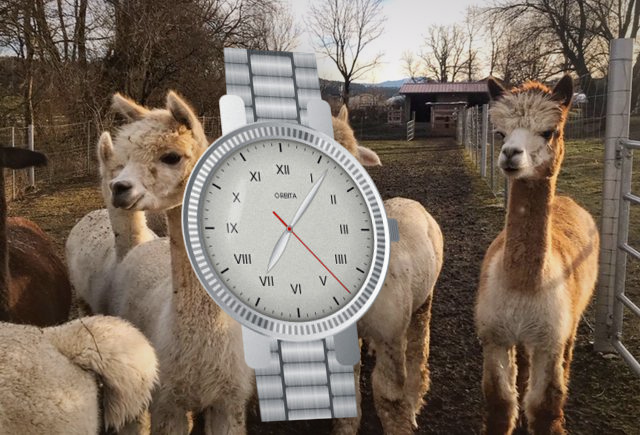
7 h 06 min 23 s
